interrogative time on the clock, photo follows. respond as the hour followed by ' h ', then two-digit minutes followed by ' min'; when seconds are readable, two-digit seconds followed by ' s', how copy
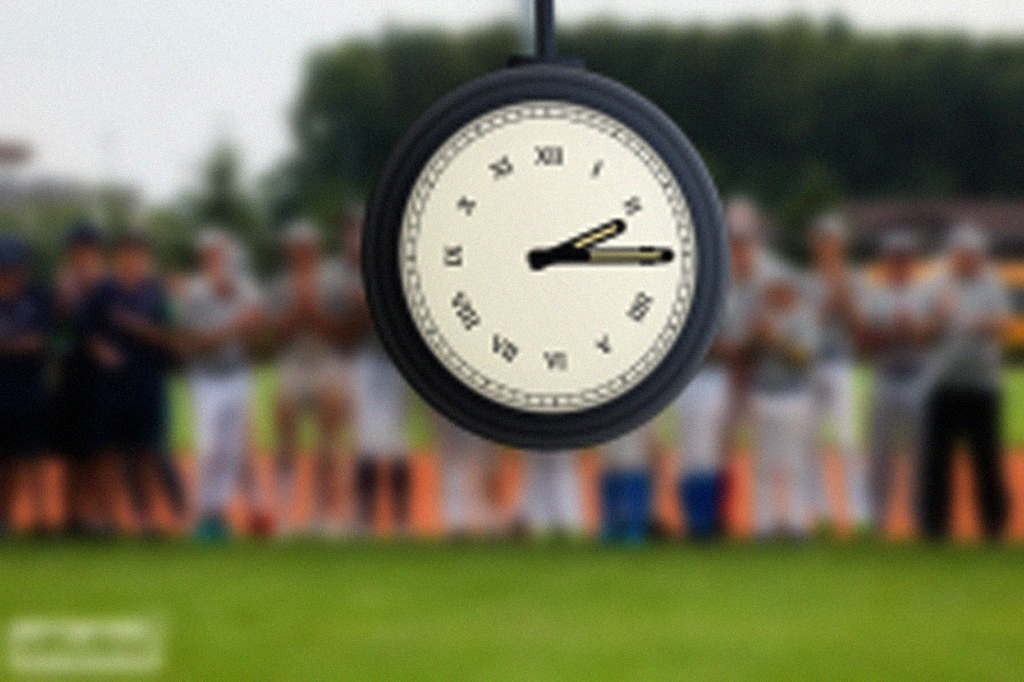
2 h 15 min
